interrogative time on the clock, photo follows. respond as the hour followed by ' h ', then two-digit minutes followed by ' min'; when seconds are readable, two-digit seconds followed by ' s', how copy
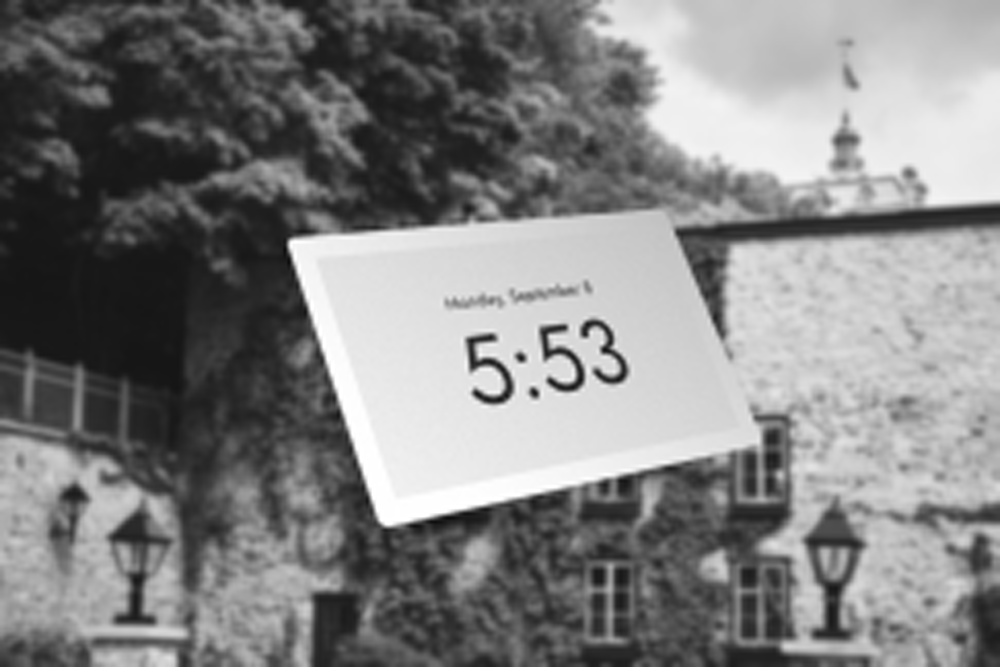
5 h 53 min
